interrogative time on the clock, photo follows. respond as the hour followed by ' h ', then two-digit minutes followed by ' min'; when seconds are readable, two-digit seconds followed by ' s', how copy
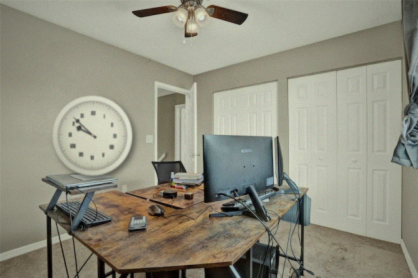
9 h 52 min
